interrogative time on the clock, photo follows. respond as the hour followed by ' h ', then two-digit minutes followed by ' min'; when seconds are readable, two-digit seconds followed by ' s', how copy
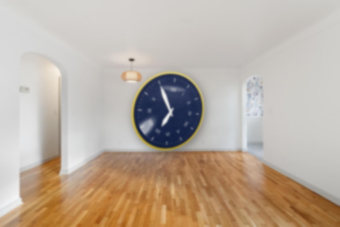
6 h 55 min
